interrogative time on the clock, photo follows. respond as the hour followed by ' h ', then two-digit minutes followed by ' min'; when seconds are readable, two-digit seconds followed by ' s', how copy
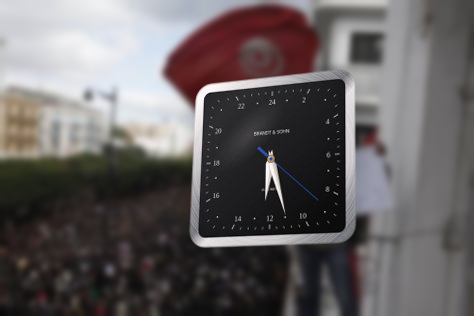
12 h 27 min 22 s
